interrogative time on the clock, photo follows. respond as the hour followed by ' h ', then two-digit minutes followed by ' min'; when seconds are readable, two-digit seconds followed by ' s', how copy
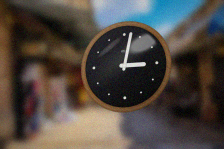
3 h 02 min
